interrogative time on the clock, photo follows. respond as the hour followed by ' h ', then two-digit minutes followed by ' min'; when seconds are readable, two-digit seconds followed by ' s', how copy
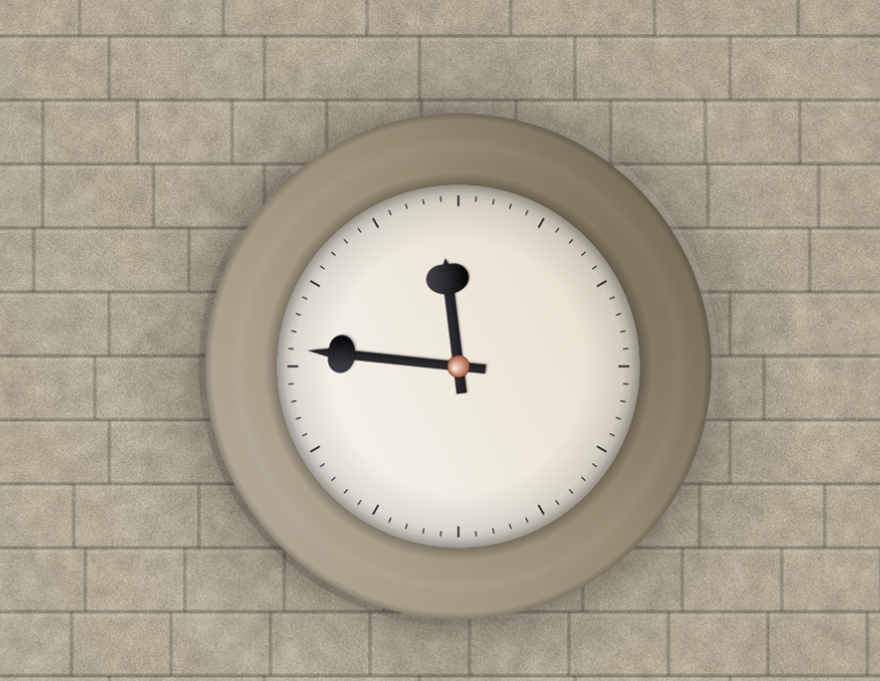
11 h 46 min
